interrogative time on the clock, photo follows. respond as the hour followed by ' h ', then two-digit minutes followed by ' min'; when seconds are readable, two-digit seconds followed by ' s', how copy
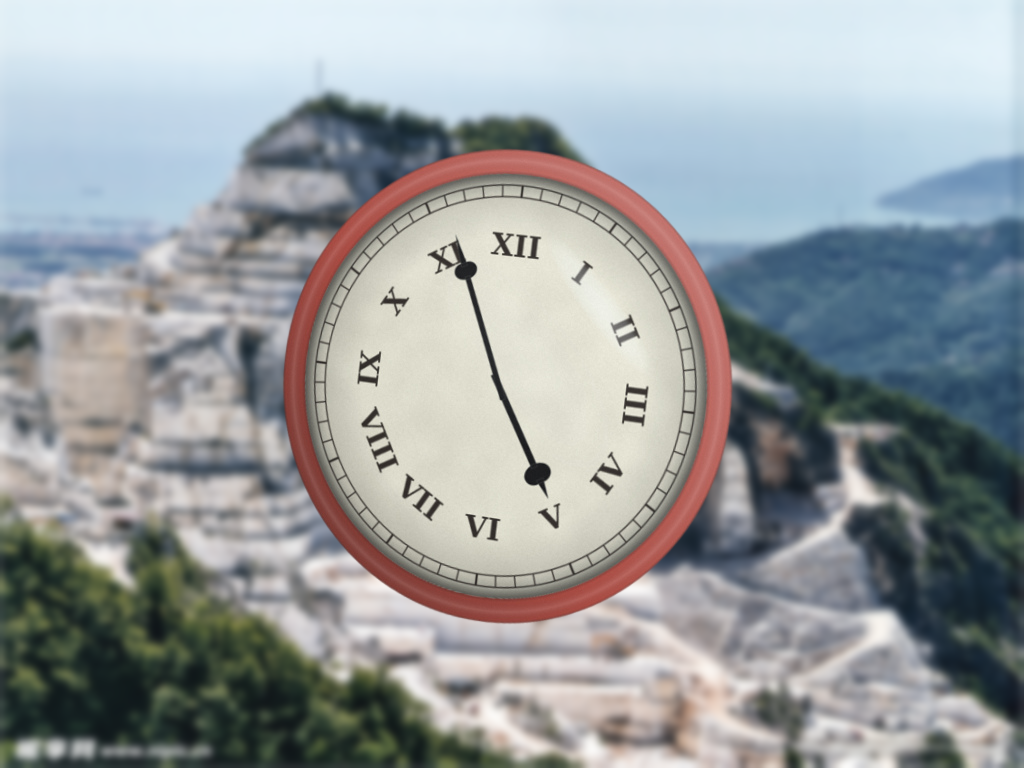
4 h 56 min
